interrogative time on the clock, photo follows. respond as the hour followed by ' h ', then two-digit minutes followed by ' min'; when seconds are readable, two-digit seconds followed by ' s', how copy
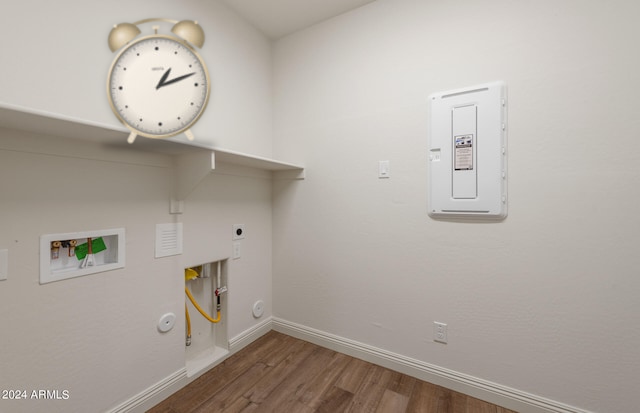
1 h 12 min
